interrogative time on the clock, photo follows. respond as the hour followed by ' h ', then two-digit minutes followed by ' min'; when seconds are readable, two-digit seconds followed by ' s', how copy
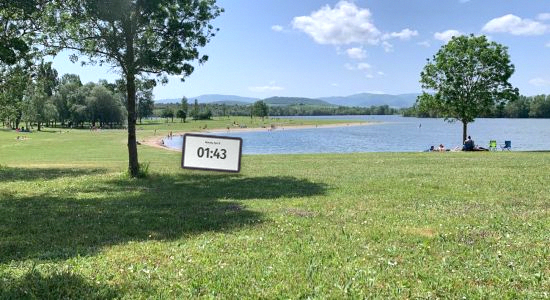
1 h 43 min
